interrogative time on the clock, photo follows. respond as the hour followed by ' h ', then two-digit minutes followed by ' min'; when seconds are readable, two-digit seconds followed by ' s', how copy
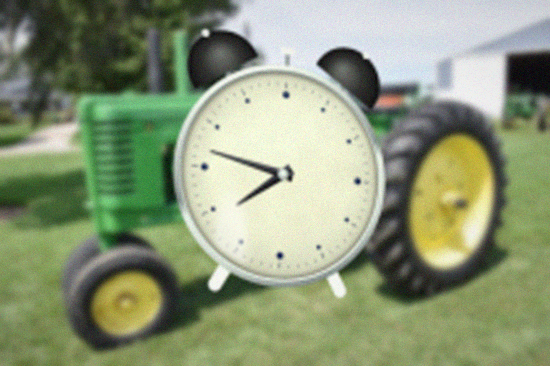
7 h 47 min
